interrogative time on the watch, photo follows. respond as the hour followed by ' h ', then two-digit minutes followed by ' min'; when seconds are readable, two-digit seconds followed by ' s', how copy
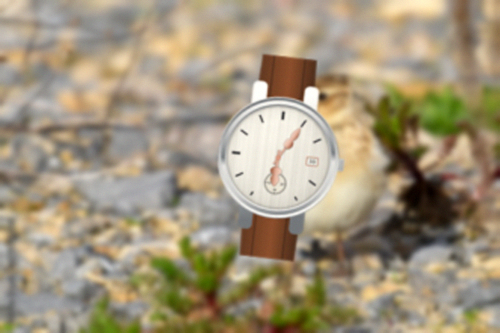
6 h 05 min
